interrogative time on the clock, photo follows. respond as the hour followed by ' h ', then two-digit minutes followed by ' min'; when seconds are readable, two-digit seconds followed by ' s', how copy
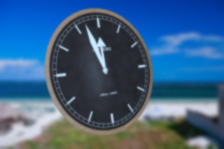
11 h 57 min
